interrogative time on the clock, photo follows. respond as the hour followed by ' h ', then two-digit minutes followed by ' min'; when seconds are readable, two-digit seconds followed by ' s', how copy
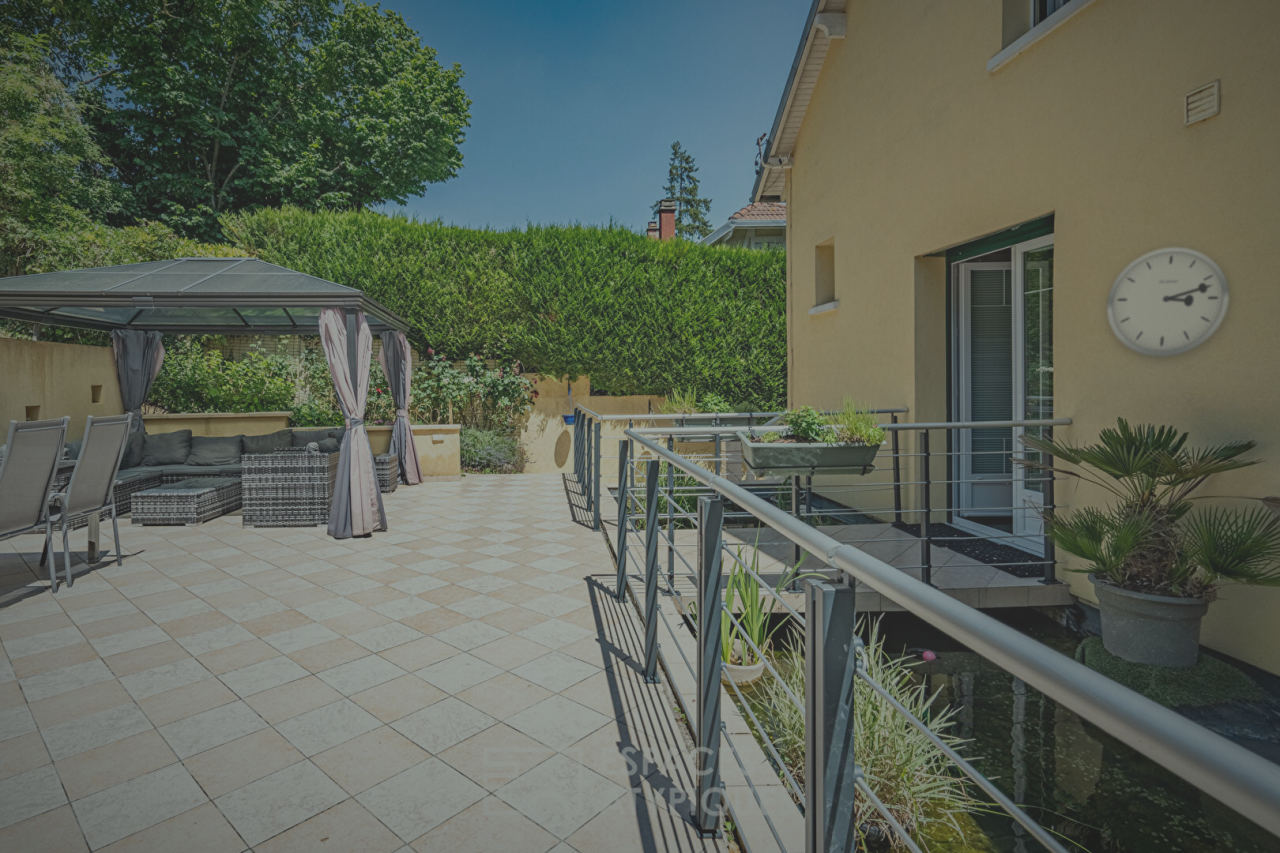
3 h 12 min
